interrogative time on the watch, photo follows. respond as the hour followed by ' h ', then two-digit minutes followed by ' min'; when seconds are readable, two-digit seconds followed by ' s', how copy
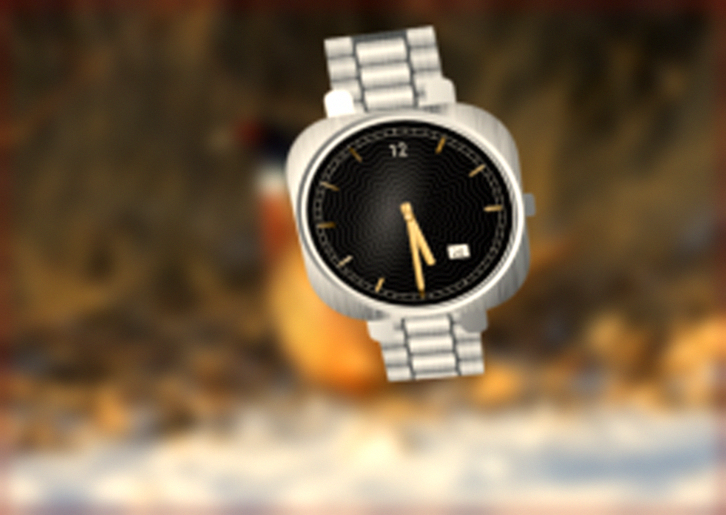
5 h 30 min
